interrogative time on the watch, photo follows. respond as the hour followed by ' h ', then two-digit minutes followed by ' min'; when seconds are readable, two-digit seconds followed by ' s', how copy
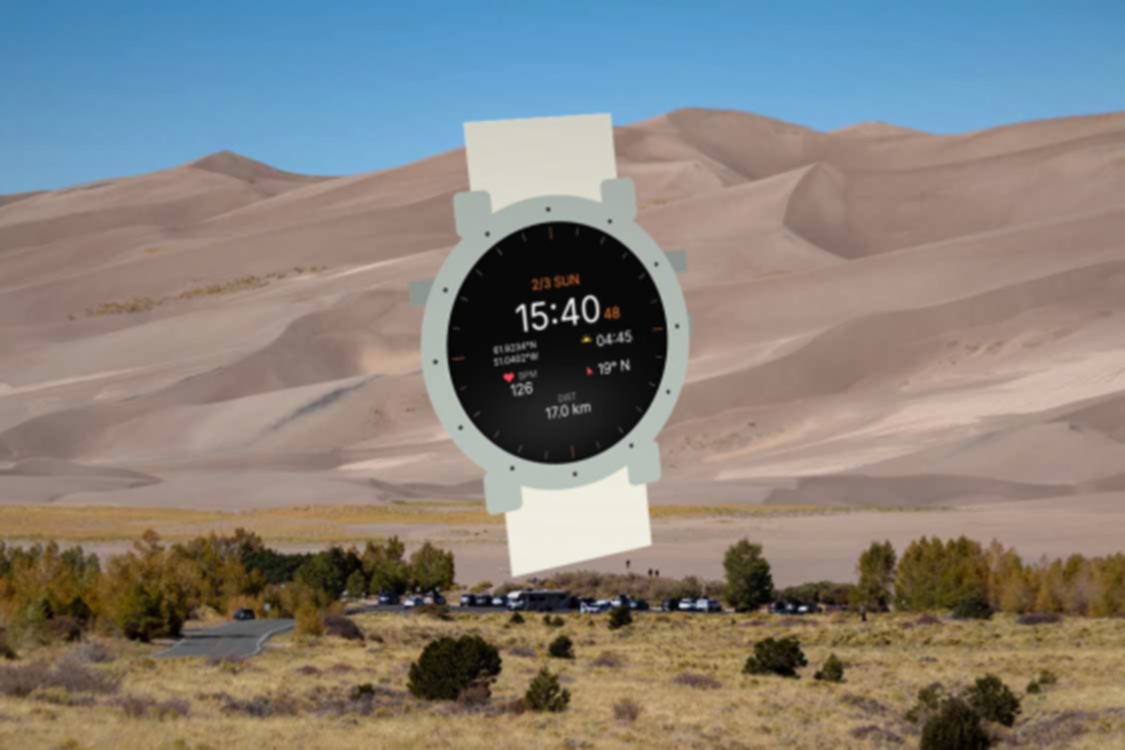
15 h 40 min
